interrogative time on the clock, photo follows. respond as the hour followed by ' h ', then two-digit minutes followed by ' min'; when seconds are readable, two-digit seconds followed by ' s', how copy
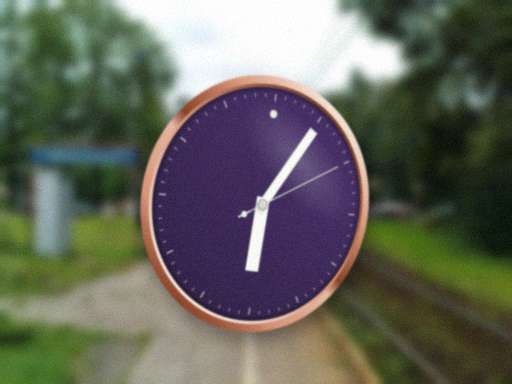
6 h 05 min 10 s
